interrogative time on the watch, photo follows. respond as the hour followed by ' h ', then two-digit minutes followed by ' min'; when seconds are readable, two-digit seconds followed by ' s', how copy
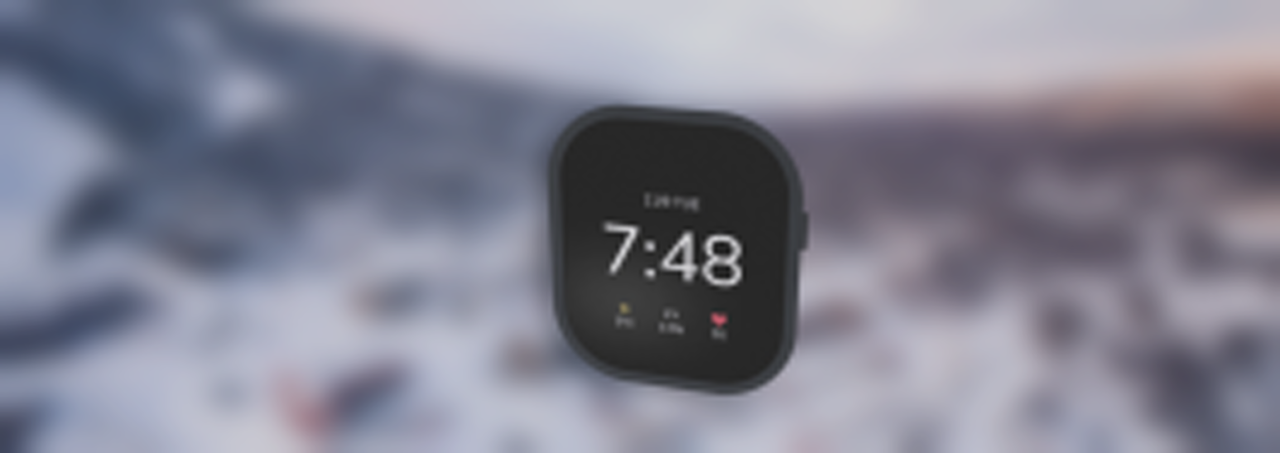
7 h 48 min
